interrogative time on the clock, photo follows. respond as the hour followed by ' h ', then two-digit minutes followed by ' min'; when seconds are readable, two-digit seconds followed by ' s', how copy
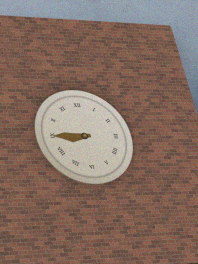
8 h 45 min
